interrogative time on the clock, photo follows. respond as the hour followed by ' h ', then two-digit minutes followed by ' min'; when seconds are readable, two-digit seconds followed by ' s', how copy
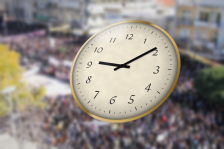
9 h 09 min
